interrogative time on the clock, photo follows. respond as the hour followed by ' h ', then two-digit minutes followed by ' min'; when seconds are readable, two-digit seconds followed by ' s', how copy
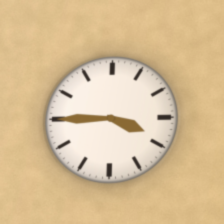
3 h 45 min
